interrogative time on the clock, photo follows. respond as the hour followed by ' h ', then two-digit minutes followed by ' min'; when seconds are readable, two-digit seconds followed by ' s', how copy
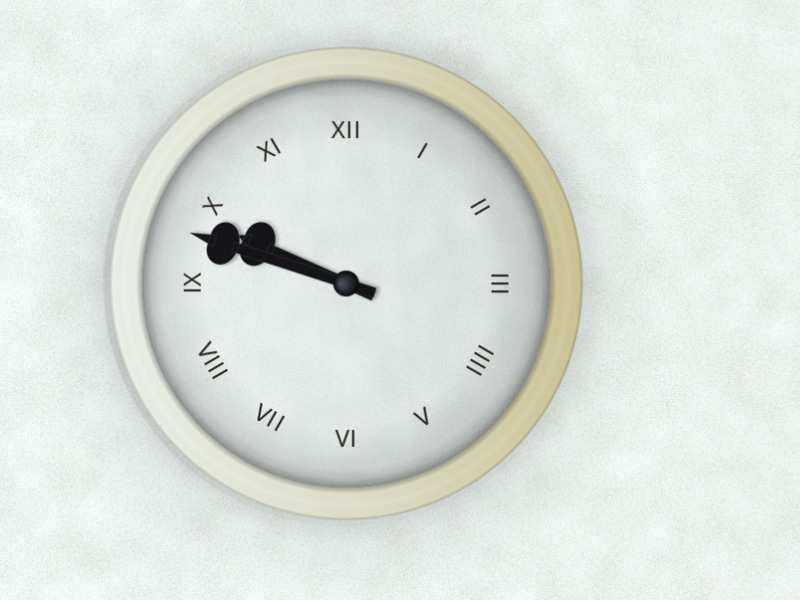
9 h 48 min
